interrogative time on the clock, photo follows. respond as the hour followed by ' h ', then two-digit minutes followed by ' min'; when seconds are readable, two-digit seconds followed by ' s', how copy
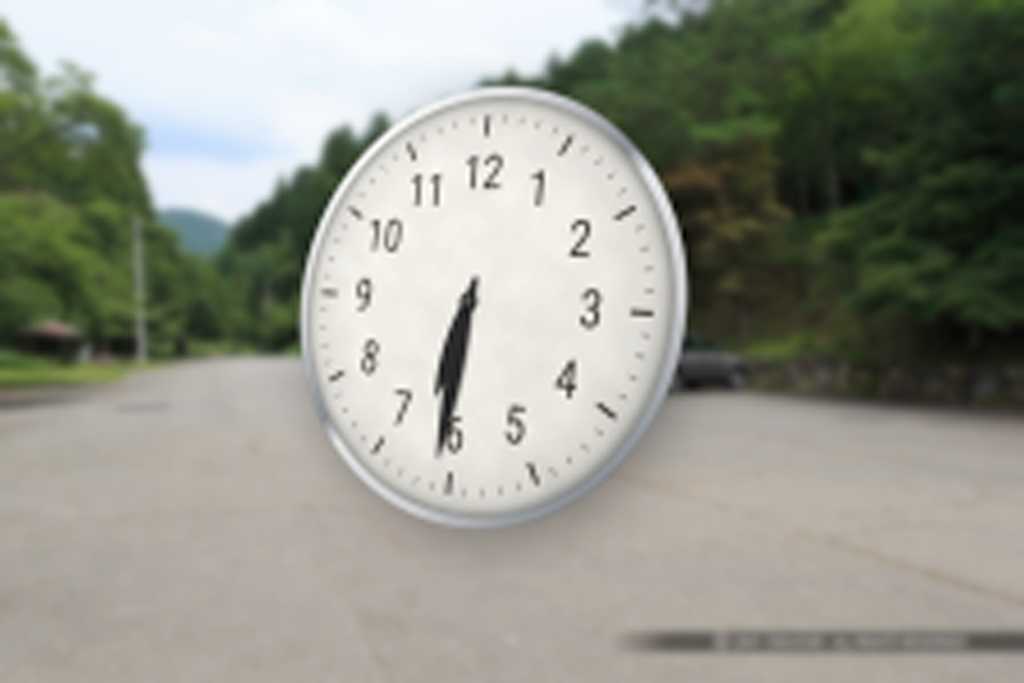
6 h 31 min
